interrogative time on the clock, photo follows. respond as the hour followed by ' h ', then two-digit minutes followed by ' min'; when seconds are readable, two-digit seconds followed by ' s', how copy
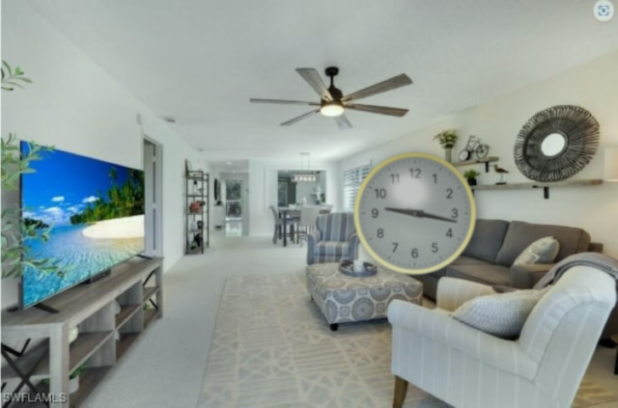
9 h 17 min
